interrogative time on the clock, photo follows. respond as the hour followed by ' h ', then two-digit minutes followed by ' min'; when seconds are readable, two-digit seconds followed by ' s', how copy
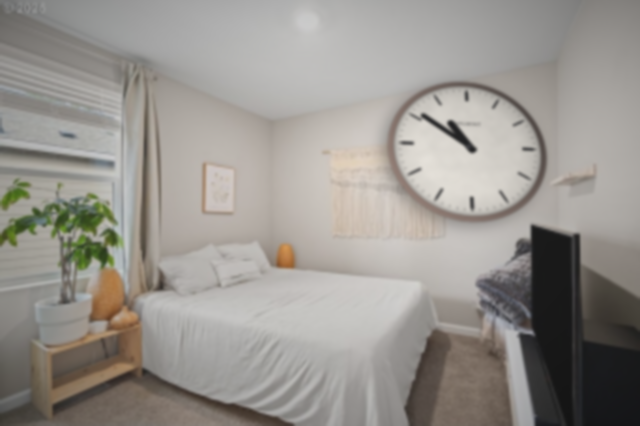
10 h 51 min
